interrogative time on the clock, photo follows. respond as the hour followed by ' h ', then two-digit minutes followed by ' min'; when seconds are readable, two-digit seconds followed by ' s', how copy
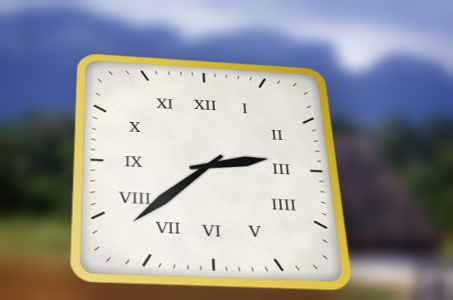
2 h 38 min
